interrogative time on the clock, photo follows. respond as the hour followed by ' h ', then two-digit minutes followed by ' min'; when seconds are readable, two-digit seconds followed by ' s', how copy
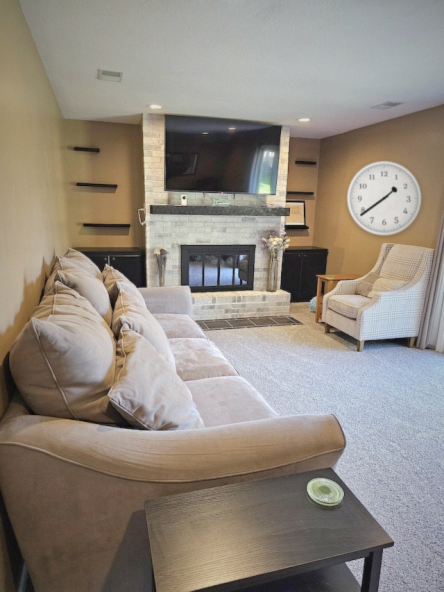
1 h 39 min
